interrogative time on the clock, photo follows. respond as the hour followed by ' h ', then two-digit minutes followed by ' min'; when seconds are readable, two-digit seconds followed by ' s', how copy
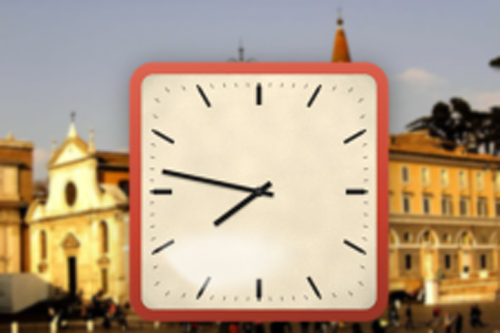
7 h 47 min
